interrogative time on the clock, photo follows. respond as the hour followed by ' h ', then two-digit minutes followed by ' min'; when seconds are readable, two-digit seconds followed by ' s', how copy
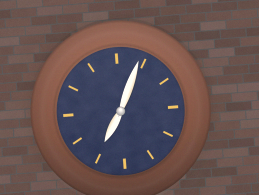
7 h 04 min
